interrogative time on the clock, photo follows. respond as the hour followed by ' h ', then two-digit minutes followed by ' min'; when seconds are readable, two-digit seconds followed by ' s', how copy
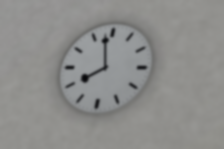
7 h 58 min
